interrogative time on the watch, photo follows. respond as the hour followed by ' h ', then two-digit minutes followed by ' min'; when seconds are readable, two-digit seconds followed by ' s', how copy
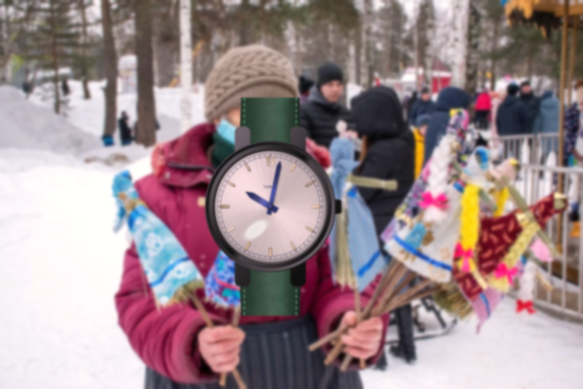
10 h 02 min
